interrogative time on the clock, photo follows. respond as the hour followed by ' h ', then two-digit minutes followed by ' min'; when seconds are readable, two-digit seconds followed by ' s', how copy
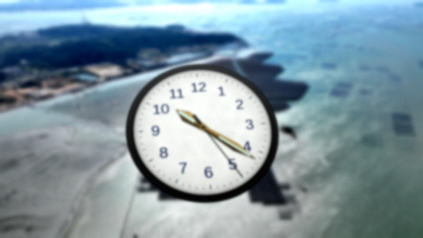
10 h 21 min 25 s
